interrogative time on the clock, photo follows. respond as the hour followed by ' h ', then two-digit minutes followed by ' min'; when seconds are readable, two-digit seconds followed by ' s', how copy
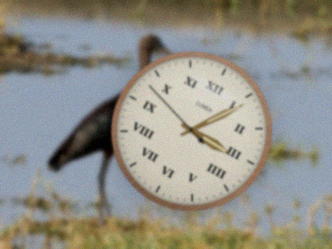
3 h 05 min 48 s
